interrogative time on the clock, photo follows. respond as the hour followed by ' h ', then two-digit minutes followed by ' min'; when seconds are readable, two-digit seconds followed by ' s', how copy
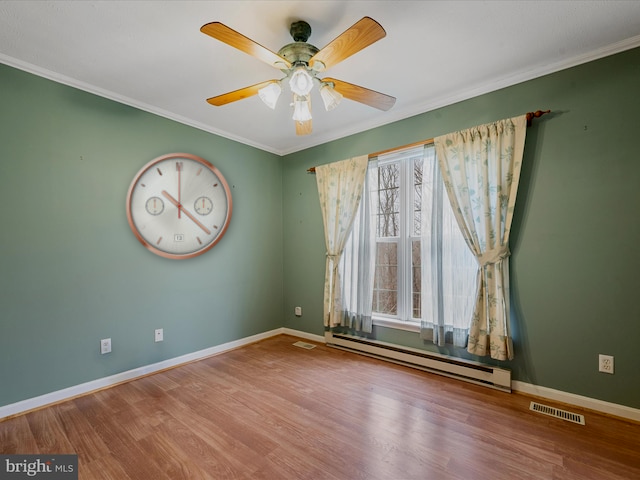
10 h 22 min
